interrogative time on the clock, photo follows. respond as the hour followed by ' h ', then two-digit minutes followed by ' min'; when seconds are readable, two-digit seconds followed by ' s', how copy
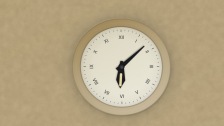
6 h 08 min
